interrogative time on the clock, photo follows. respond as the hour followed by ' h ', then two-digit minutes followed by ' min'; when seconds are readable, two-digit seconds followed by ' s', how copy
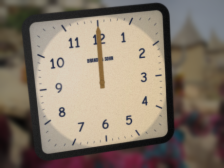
12 h 00 min
